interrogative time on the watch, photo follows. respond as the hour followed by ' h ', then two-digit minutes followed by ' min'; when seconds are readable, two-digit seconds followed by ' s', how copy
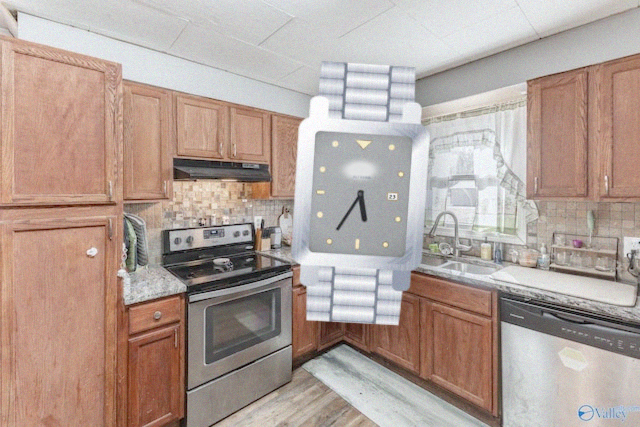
5 h 35 min
